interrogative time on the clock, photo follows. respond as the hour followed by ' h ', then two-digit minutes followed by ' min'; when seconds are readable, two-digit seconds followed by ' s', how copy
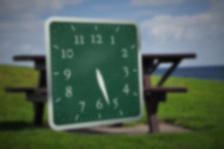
5 h 27 min
